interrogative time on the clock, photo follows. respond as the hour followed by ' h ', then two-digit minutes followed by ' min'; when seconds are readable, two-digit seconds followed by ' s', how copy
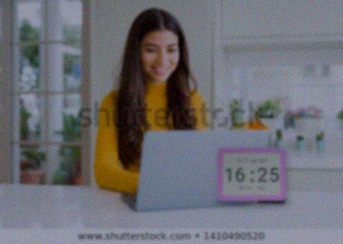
16 h 25 min
